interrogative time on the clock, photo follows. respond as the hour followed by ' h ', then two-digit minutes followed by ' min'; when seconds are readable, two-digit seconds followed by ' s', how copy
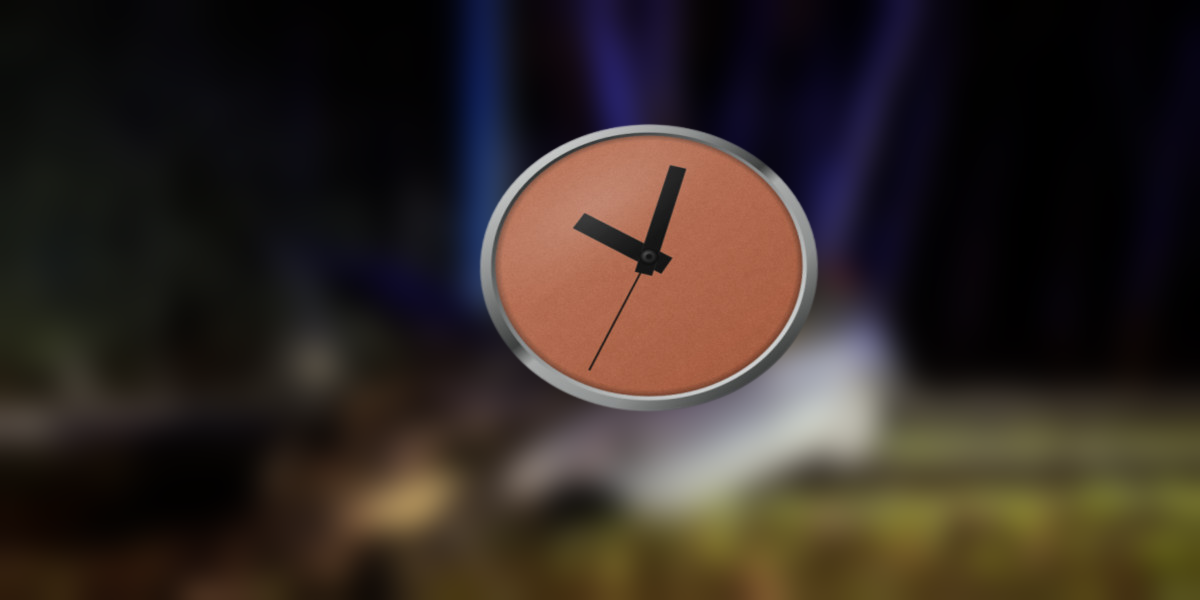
10 h 02 min 34 s
